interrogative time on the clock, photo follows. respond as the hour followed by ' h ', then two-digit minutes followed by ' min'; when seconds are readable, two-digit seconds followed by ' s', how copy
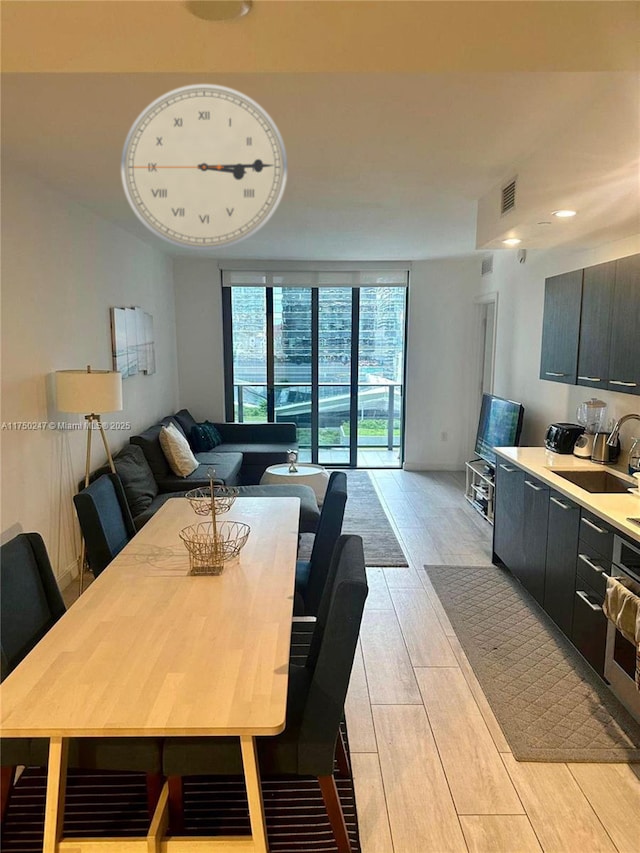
3 h 14 min 45 s
